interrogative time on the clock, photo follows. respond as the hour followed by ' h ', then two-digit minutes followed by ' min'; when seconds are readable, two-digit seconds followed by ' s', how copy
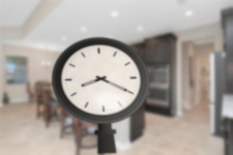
8 h 20 min
